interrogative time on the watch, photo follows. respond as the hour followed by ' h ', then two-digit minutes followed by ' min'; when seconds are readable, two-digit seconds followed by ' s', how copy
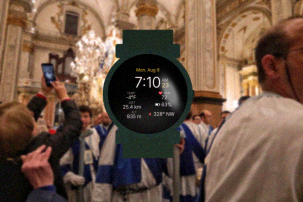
7 h 10 min
